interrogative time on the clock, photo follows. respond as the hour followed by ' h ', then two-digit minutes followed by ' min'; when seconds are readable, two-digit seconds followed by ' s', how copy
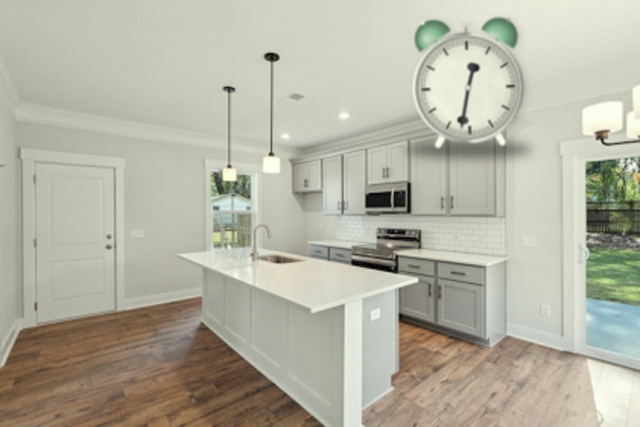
12 h 32 min
